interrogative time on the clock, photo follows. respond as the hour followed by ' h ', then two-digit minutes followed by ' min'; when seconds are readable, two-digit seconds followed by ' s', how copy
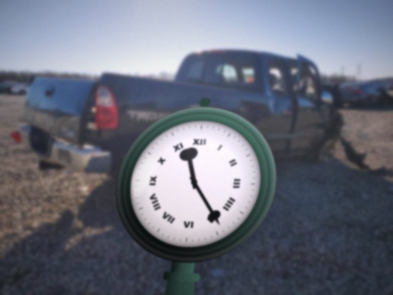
11 h 24 min
